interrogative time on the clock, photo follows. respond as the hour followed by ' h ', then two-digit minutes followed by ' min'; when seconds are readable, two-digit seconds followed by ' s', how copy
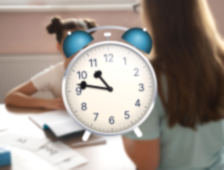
10 h 47 min
